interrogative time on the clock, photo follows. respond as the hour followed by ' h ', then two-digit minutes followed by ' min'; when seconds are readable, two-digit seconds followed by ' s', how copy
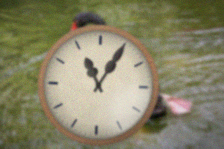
11 h 05 min
